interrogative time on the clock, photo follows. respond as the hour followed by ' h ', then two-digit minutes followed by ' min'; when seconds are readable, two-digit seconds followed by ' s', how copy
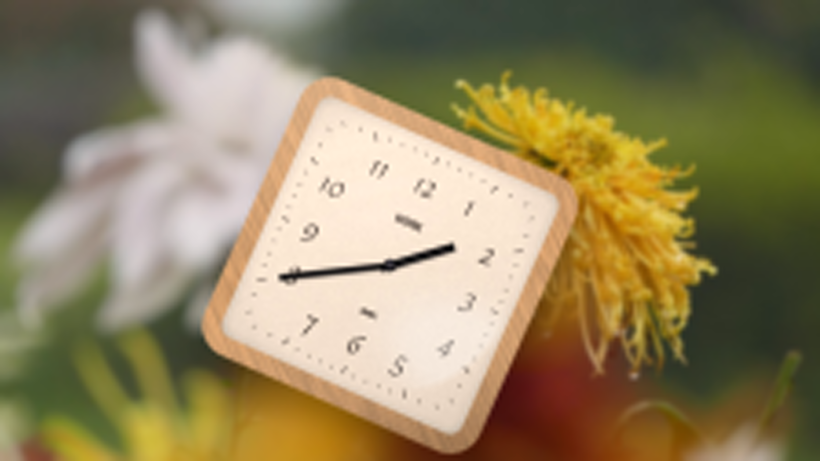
1 h 40 min
